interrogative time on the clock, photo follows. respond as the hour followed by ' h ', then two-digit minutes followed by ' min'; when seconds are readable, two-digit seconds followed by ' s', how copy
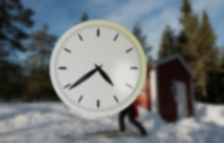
4 h 39 min
